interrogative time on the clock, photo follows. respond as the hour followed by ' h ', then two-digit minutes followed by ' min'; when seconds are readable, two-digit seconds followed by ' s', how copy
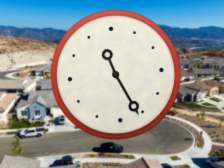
11 h 26 min
